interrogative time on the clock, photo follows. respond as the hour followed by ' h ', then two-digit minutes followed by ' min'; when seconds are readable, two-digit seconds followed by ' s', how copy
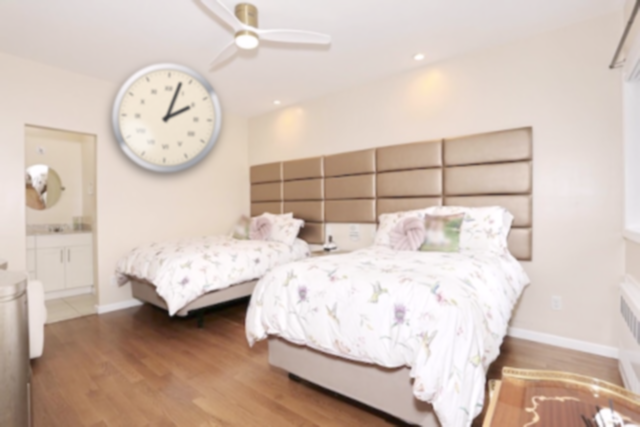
2 h 03 min
